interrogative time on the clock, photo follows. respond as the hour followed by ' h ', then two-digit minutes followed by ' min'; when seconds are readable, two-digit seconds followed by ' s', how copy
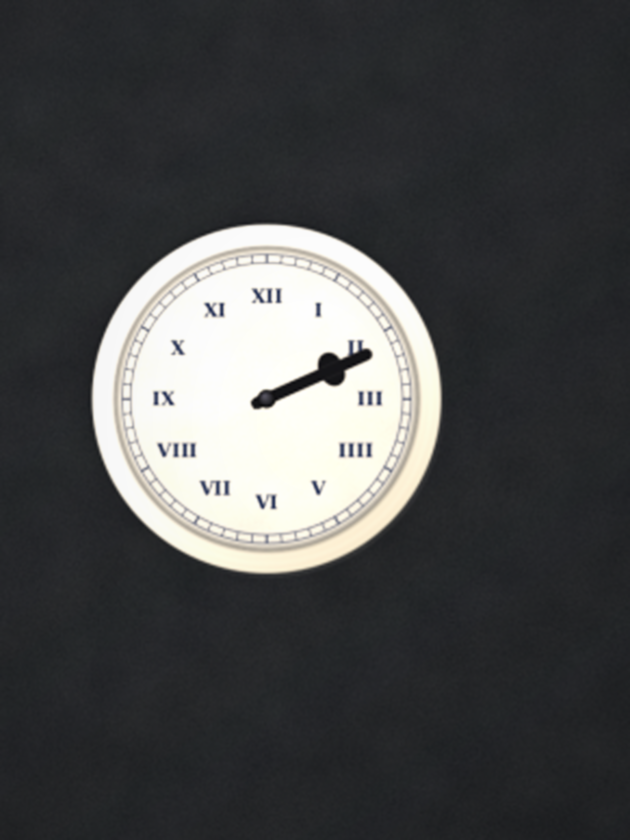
2 h 11 min
